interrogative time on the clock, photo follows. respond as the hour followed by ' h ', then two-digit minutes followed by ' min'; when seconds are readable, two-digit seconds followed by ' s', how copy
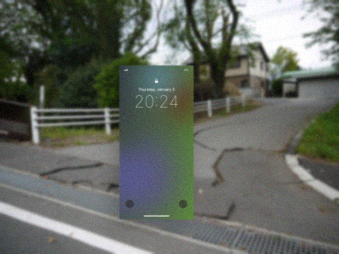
20 h 24 min
